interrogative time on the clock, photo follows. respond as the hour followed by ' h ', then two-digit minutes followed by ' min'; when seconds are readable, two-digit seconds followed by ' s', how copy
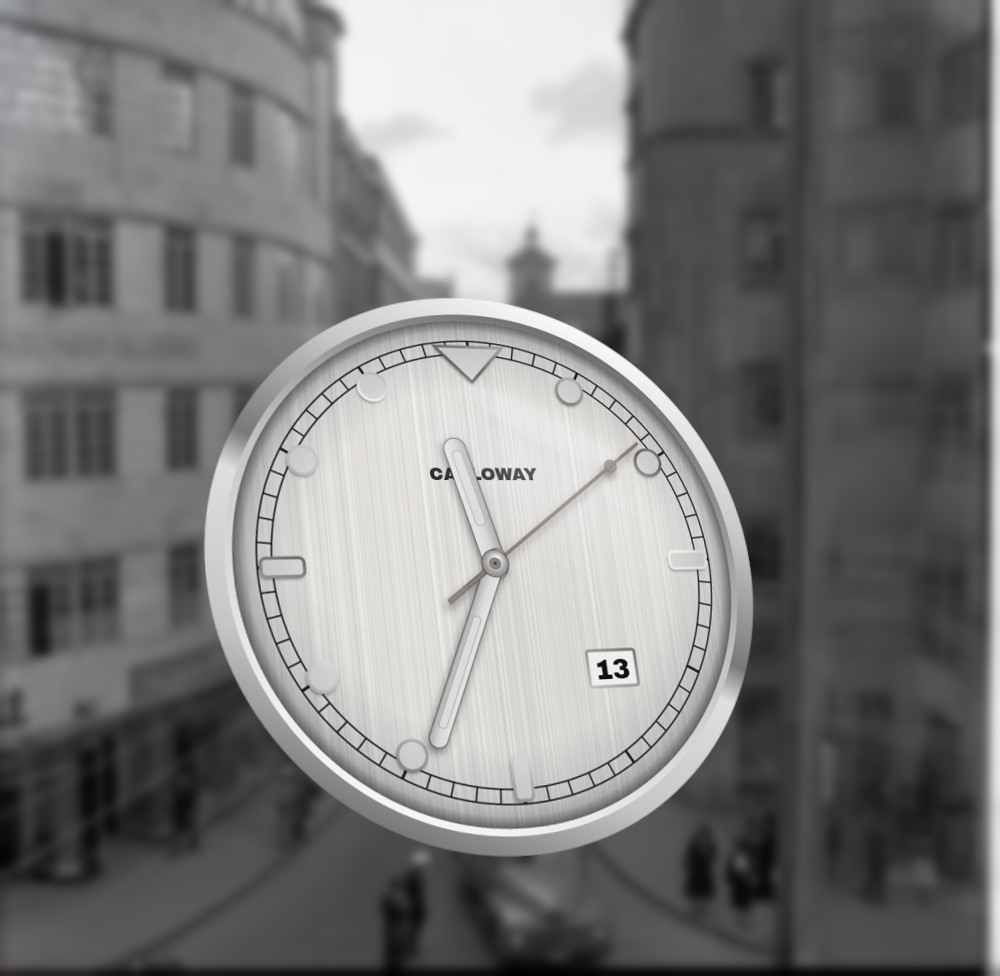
11 h 34 min 09 s
